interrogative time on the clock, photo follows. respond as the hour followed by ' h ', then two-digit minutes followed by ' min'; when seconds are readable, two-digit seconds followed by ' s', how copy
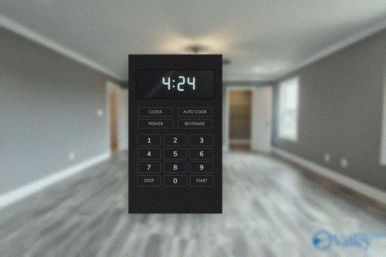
4 h 24 min
